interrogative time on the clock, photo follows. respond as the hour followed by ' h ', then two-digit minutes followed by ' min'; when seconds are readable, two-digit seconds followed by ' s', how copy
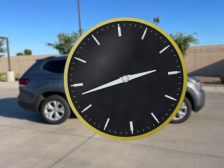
2 h 43 min
